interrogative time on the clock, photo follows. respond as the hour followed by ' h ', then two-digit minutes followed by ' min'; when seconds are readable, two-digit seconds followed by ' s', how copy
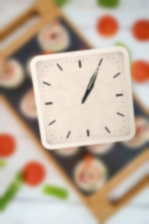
1 h 05 min
